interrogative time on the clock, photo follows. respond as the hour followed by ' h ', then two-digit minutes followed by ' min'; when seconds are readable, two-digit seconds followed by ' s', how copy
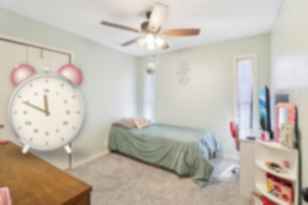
11 h 49 min
